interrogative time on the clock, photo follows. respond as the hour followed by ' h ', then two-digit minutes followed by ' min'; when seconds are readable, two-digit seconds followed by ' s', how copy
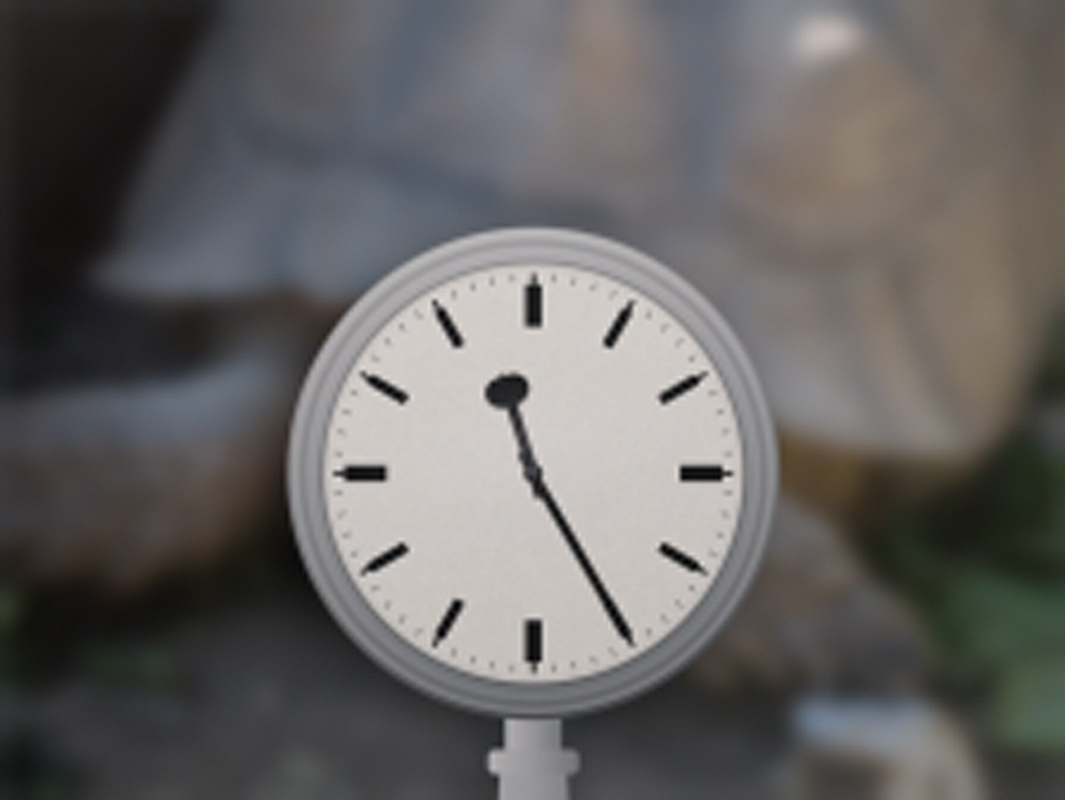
11 h 25 min
